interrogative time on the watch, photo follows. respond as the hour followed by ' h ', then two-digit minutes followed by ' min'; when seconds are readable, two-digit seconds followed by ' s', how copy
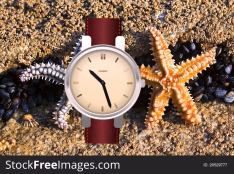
10 h 27 min
